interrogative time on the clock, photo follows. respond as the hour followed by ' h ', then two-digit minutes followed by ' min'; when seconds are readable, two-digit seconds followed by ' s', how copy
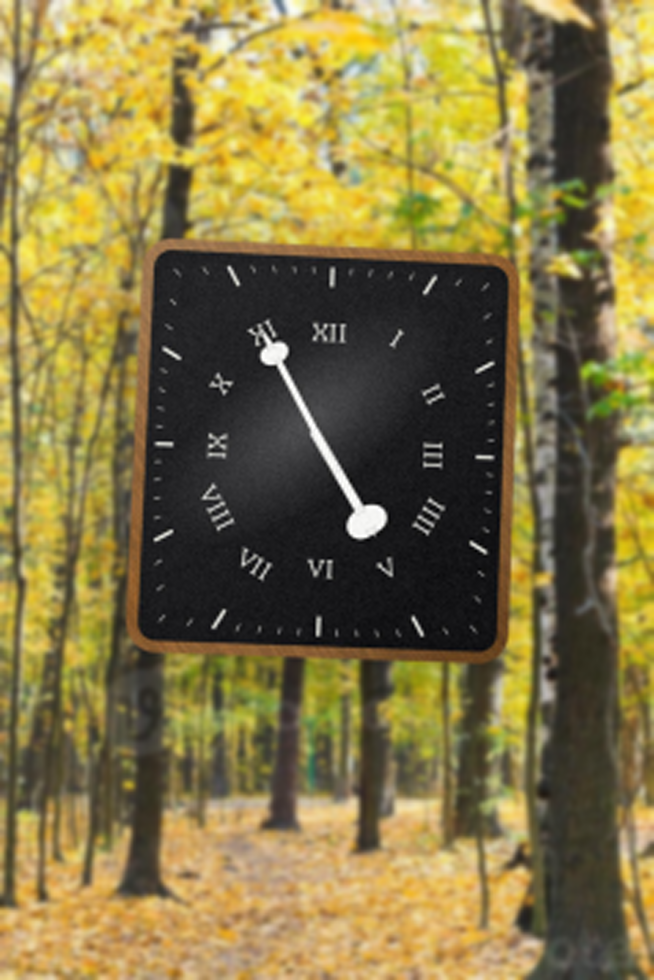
4 h 55 min
